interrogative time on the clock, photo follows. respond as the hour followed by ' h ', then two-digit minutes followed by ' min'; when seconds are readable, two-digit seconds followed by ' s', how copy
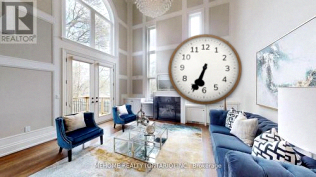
6 h 34 min
